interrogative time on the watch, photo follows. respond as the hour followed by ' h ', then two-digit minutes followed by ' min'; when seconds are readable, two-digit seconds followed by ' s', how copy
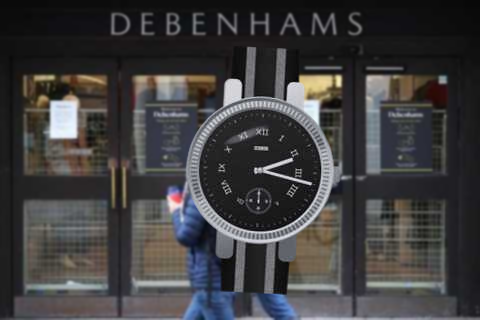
2 h 17 min
